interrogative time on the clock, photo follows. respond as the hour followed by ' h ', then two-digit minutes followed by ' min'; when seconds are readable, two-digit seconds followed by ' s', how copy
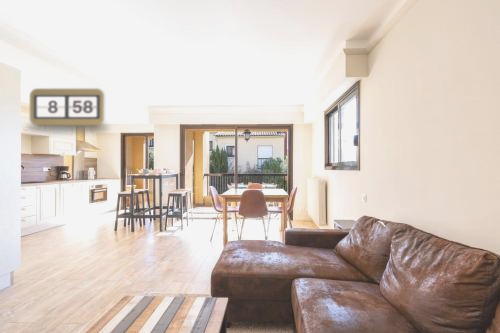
8 h 58 min
